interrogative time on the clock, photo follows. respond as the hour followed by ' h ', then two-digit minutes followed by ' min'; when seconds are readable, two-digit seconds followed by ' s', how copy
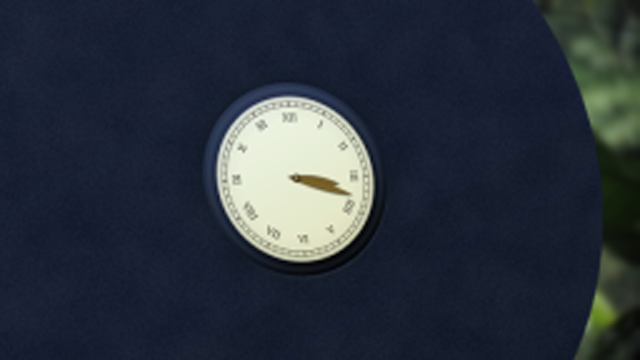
3 h 18 min
